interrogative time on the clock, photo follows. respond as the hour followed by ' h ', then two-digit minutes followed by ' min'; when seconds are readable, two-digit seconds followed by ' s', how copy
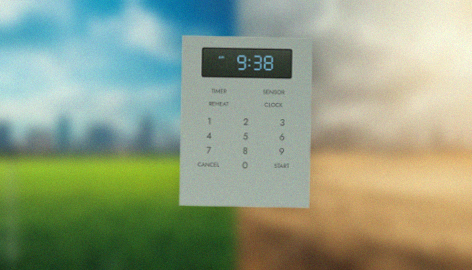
9 h 38 min
